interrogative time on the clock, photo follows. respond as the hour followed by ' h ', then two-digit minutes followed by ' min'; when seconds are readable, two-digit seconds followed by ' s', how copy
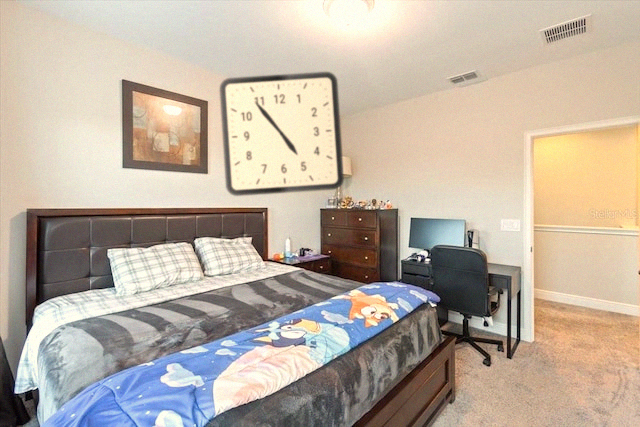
4 h 54 min
